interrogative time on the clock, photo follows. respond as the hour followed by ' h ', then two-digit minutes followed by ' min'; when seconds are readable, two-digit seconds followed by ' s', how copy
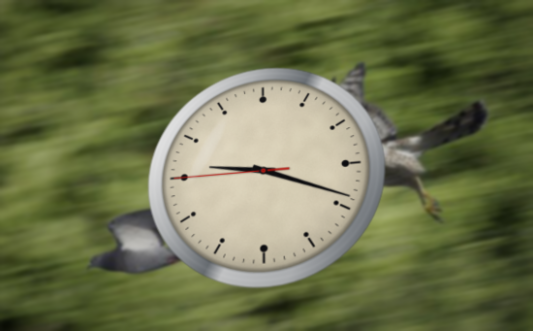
9 h 18 min 45 s
